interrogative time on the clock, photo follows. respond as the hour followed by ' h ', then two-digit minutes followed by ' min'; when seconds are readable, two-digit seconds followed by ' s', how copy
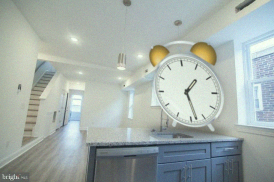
1 h 28 min
